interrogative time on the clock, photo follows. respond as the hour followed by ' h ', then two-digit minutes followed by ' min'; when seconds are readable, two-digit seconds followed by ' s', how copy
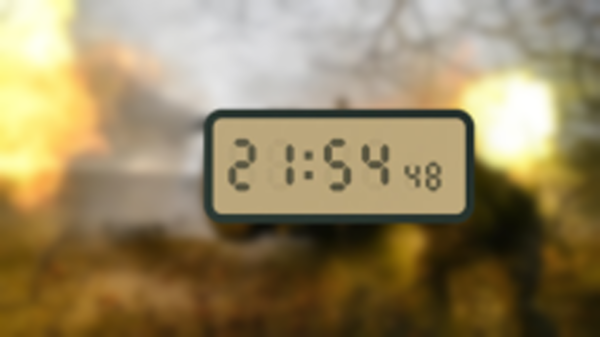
21 h 54 min 48 s
